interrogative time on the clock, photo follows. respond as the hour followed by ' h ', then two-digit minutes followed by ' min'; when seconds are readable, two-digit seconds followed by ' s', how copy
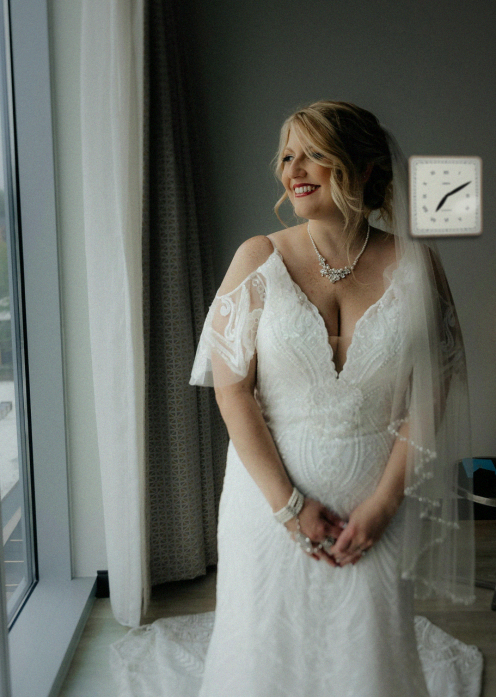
7 h 10 min
